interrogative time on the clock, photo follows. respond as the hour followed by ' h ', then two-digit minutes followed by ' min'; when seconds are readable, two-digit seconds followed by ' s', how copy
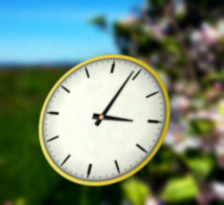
3 h 04 min
